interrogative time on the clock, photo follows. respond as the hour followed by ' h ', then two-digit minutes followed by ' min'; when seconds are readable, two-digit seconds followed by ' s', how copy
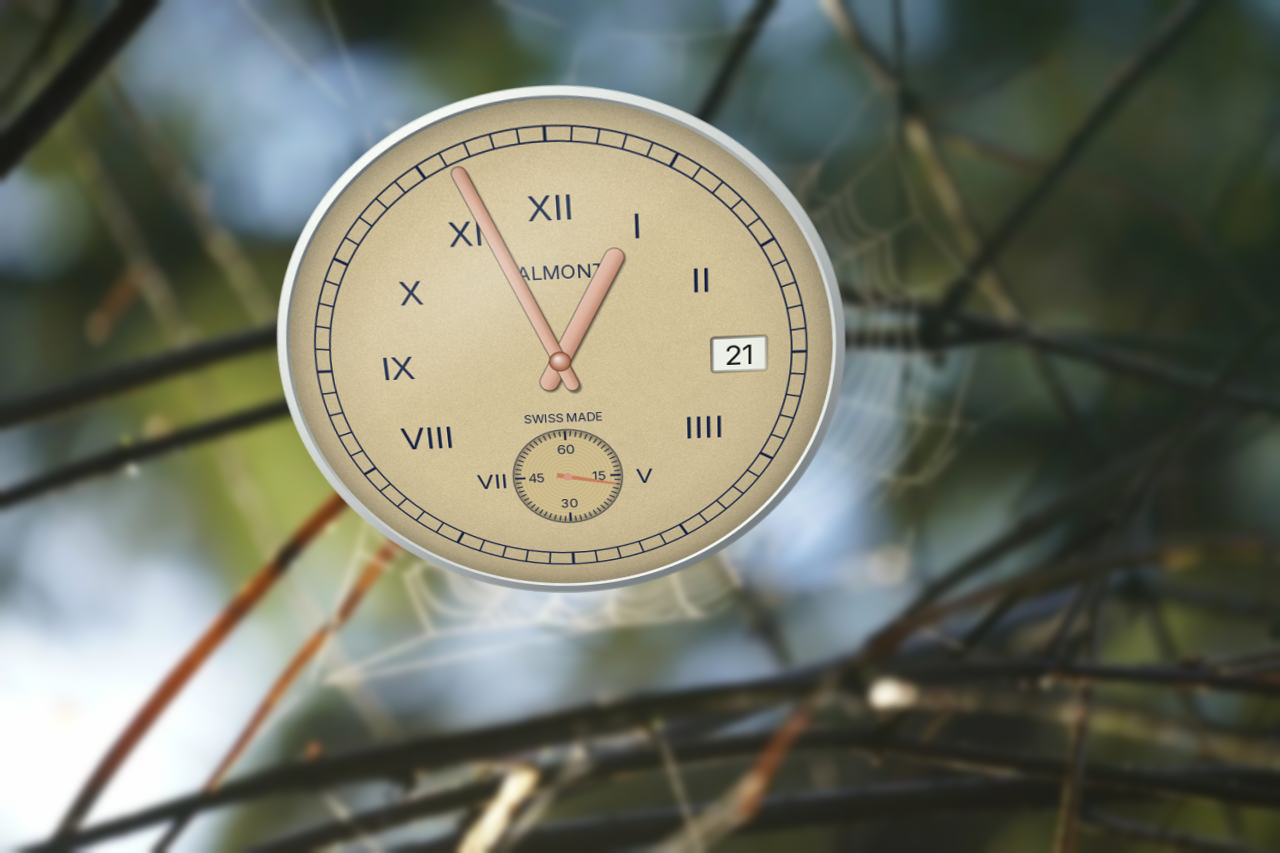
12 h 56 min 17 s
